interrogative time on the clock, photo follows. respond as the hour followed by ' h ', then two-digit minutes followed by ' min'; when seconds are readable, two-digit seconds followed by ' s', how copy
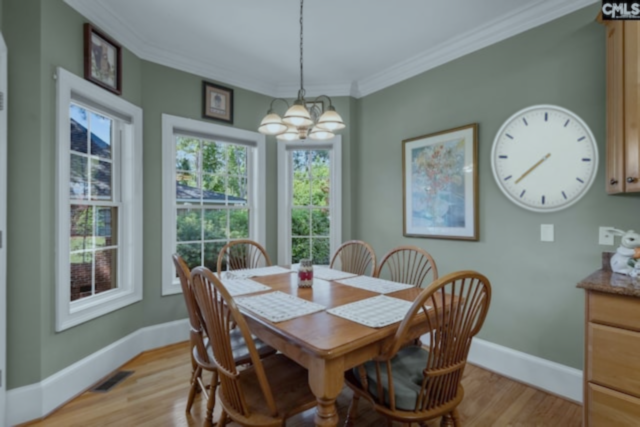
7 h 38 min
